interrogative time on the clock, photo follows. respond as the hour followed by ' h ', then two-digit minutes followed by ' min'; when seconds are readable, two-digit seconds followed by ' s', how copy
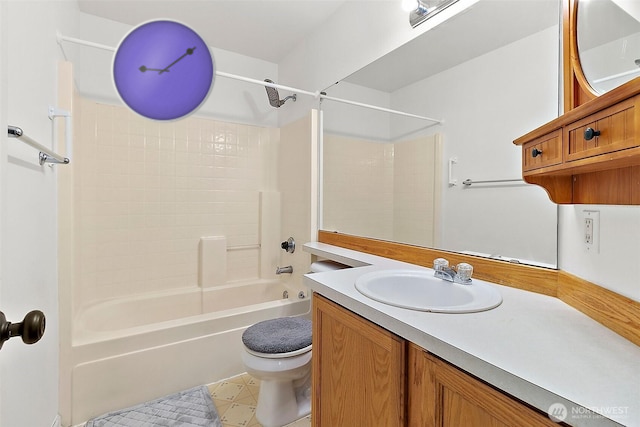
9 h 09 min
